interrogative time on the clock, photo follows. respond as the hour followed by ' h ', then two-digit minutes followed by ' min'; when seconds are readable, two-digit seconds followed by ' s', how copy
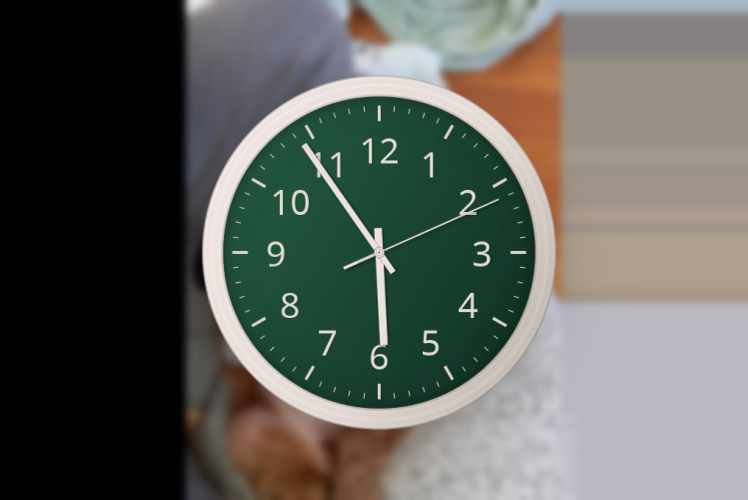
5 h 54 min 11 s
